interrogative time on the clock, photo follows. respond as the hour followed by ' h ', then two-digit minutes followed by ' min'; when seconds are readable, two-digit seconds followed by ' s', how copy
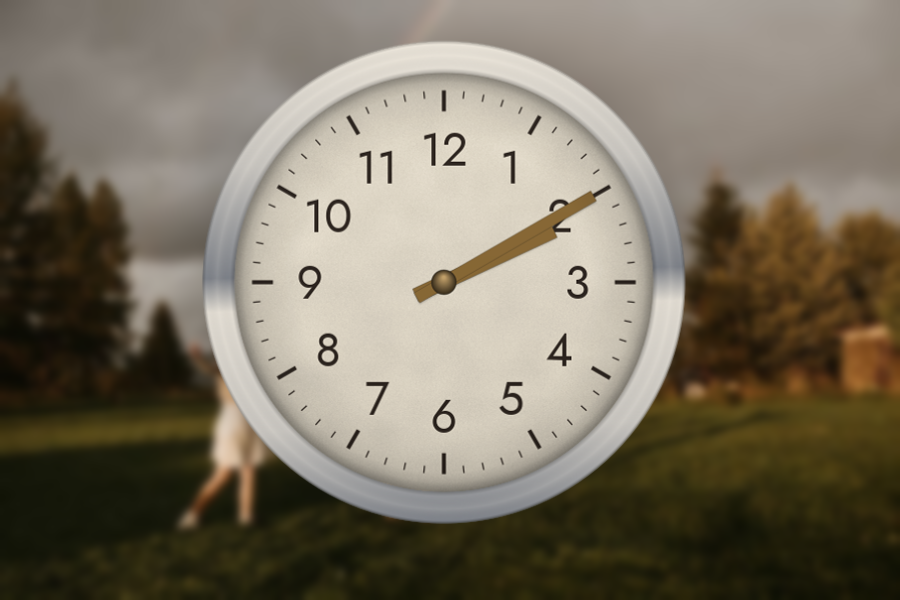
2 h 10 min
